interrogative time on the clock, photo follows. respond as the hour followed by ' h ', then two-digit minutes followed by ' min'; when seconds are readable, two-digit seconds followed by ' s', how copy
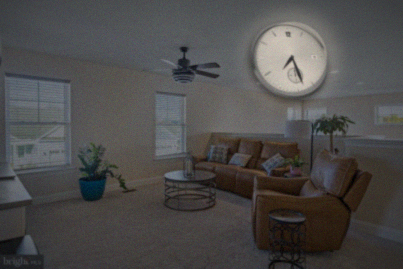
7 h 28 min
